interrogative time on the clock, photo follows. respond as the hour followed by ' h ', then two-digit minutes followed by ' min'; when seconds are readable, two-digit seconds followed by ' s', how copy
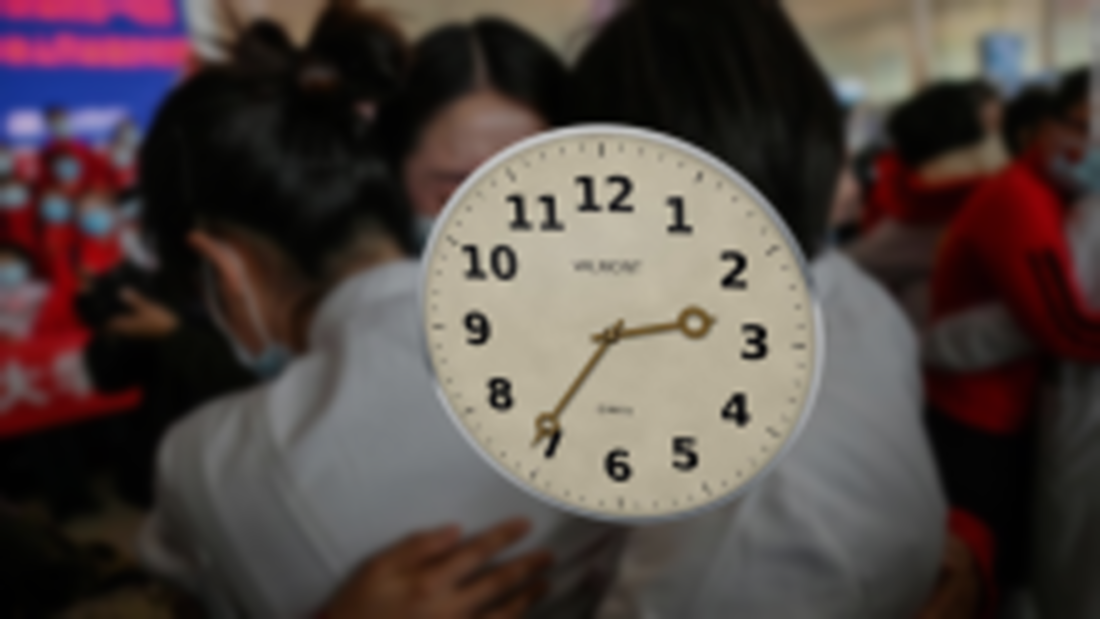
2 h 36 min
